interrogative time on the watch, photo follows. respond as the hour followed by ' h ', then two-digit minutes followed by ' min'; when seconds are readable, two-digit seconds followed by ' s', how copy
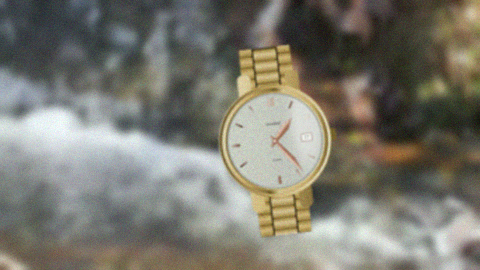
1 h 24 min
